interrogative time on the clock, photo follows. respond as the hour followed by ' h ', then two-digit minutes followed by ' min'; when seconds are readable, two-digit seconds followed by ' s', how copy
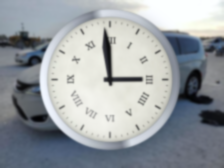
2 h 59 min
